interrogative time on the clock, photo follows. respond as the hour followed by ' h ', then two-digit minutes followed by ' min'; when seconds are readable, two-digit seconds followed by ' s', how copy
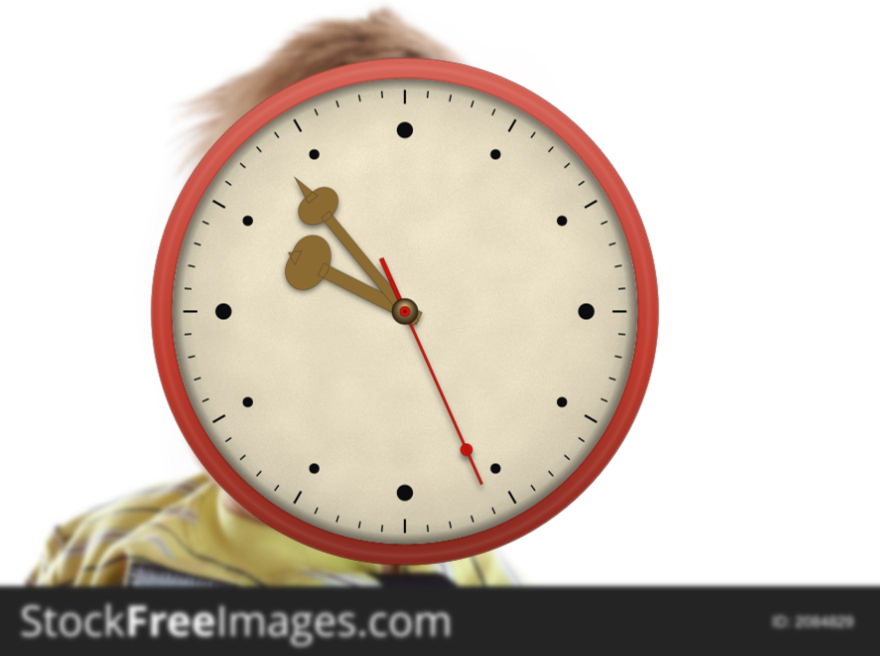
9 h 53 min 26 s
